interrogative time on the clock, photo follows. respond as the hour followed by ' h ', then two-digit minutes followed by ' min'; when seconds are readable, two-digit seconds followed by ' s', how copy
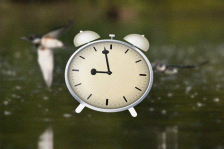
8 h 58 min
